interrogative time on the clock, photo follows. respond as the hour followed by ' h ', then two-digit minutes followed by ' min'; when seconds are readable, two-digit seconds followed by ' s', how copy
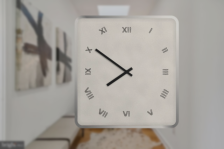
7 h 51 min
